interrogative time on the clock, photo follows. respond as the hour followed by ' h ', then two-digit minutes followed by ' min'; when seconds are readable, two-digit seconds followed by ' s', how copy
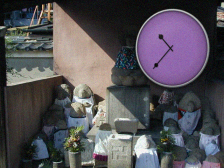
10 h 37 min
